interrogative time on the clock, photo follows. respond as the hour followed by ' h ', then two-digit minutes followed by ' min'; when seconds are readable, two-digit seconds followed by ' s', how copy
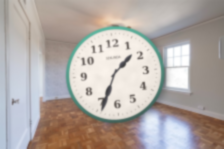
1 h 34 min
